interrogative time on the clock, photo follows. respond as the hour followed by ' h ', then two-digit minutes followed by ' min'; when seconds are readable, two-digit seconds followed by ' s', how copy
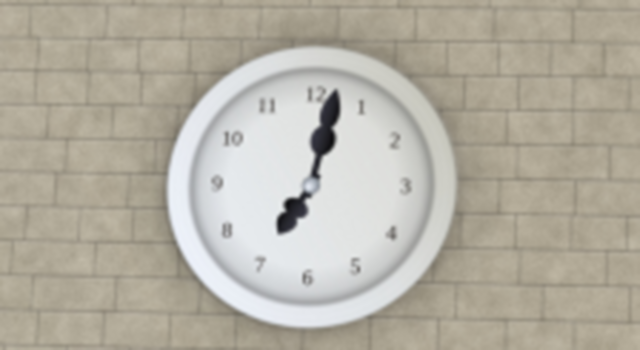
7 h 02 min
